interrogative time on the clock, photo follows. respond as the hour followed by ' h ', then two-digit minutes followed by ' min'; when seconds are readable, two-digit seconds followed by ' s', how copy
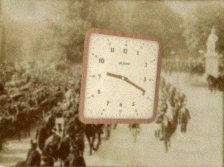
9 h 19 min
